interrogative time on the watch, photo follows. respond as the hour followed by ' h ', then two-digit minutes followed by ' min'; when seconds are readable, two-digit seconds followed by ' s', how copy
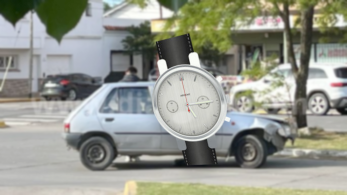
5 h 15 min
